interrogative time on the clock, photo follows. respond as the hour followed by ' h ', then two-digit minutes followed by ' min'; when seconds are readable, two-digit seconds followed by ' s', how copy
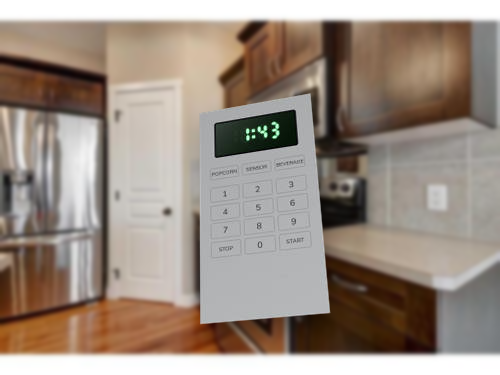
1 h 43 min
